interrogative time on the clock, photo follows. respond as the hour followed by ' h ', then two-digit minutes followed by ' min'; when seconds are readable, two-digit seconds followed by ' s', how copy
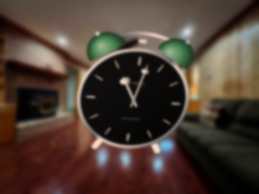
11 h 02 min
